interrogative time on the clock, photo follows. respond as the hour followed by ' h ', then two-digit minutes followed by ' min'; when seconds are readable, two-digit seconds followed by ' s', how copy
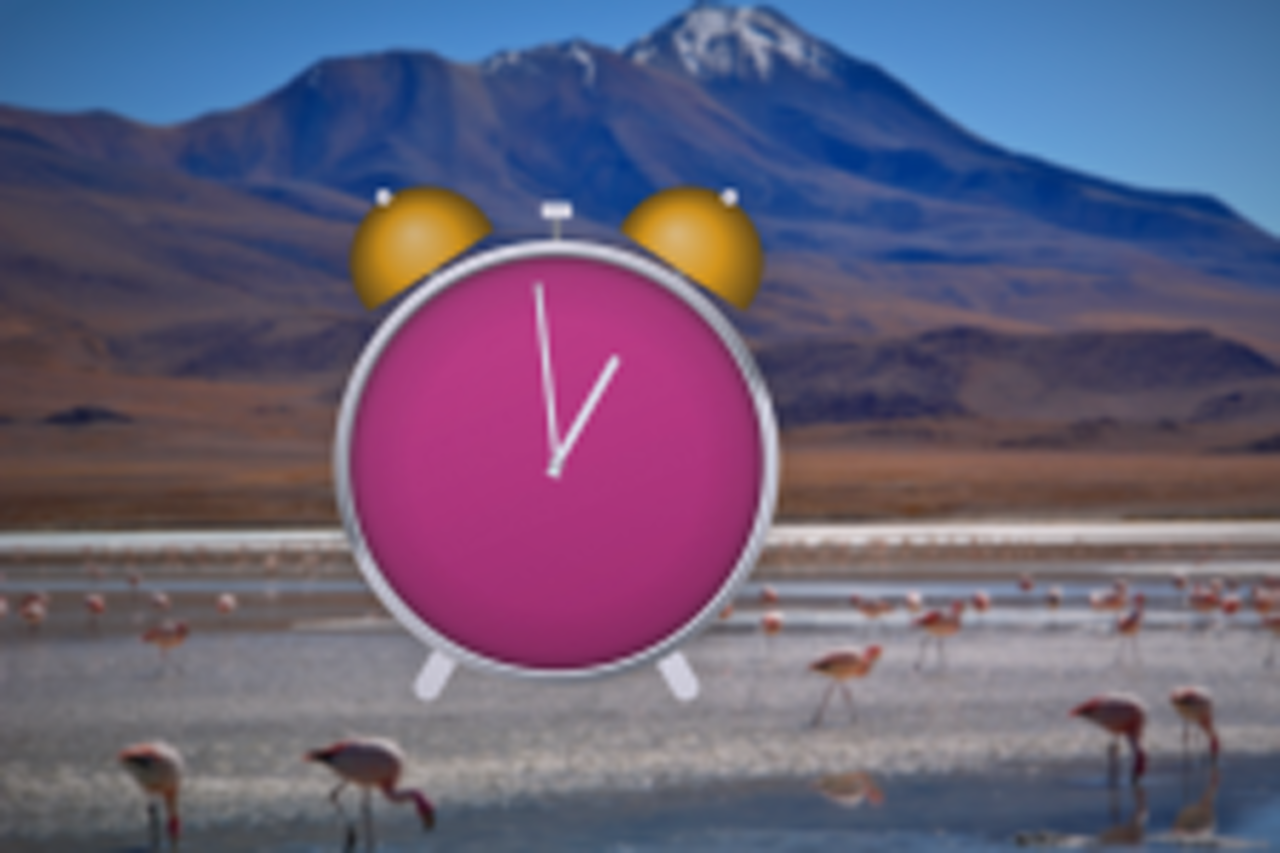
12 h 59 min
